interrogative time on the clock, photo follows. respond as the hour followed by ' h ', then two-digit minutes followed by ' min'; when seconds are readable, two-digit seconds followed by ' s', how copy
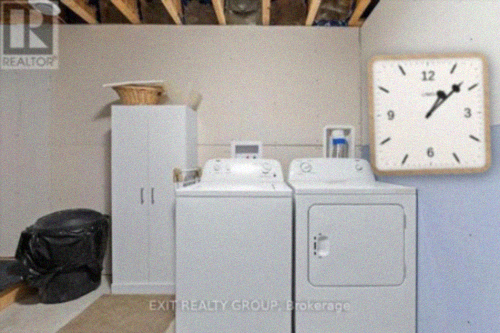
1 h 08 min
